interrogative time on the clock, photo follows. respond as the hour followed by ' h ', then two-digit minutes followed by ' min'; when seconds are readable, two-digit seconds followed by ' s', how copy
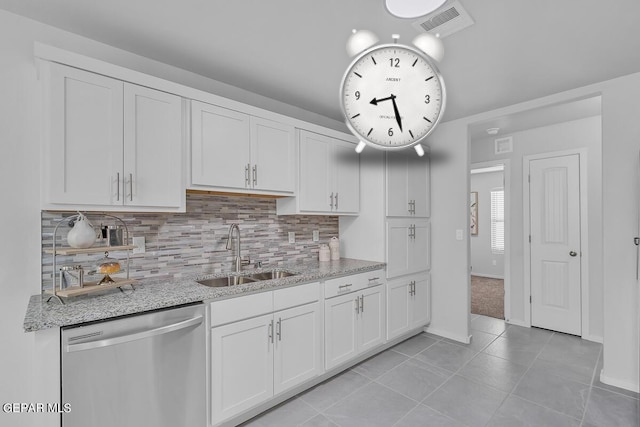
8 h 27 min
